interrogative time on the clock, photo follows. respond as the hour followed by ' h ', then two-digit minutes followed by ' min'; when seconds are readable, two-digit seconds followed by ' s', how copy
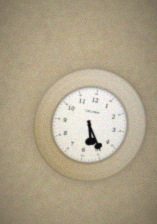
5 h 24 min
